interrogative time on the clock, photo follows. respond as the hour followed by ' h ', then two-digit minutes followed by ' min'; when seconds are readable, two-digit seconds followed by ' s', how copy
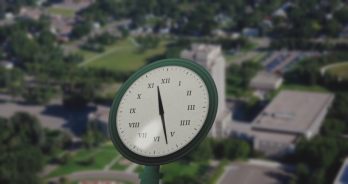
11 h 27 min
